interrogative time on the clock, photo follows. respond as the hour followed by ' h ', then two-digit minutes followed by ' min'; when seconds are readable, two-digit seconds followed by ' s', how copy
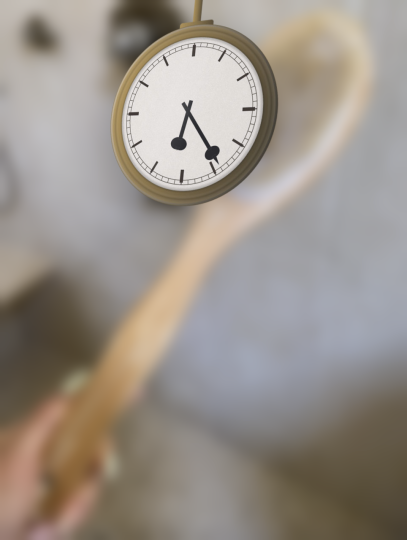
6 h 24 min
